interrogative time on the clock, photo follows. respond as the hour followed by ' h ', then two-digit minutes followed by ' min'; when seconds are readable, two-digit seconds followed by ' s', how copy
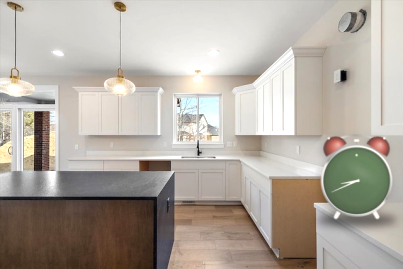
8 h 41 min
